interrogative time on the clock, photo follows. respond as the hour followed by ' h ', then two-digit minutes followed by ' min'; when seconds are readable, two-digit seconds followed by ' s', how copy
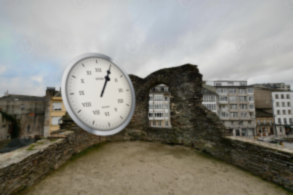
1 h 05 min
